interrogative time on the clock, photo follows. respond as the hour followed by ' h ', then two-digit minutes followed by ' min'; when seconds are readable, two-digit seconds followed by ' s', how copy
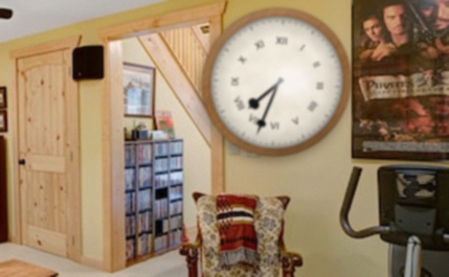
7 h 33 min
